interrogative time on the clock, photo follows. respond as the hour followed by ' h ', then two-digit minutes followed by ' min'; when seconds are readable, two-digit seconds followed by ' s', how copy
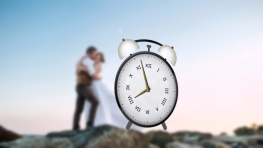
7 h 57 min
